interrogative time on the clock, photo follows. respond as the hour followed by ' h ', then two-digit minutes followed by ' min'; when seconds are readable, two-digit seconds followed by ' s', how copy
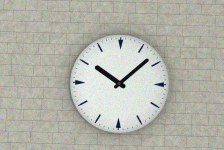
10 h 08 min
